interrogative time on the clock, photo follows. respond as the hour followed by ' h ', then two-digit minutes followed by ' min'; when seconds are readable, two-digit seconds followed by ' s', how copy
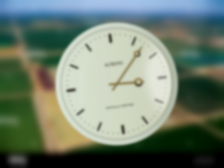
3 h 07 min
